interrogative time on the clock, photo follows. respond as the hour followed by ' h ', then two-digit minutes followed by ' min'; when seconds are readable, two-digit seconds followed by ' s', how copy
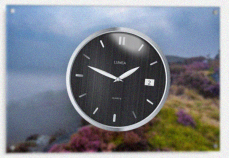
1 h 48 min
